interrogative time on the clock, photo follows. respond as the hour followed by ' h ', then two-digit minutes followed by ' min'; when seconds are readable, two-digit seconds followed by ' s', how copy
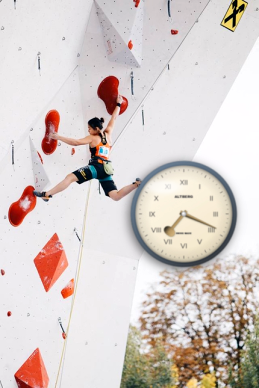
7 h 19 min
